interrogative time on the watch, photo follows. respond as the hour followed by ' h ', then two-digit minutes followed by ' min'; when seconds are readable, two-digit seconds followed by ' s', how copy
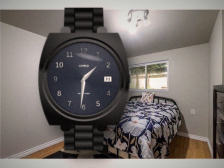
1 h 31 min
